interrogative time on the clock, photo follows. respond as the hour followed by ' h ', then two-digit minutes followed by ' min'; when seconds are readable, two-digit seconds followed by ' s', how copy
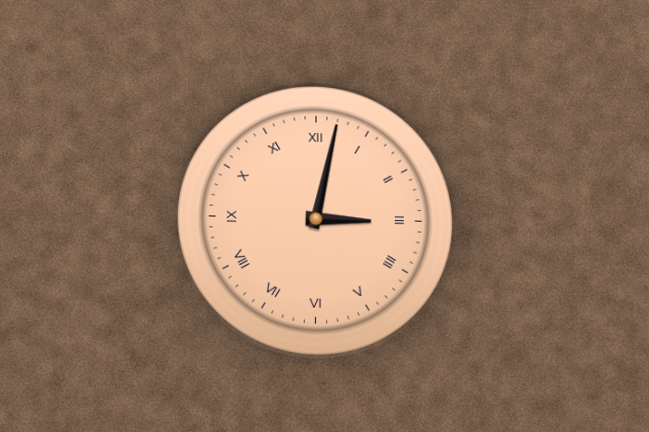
3 h 02 min
